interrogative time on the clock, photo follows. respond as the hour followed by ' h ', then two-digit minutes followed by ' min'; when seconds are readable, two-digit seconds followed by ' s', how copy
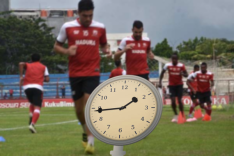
1 h 44 min
